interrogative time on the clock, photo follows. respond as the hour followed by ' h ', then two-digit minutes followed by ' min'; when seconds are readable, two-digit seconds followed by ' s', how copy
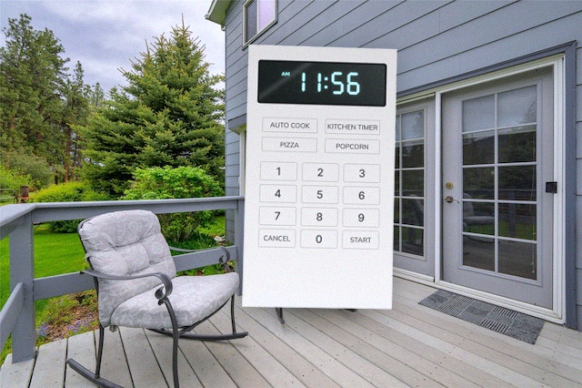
11 h 56 min
